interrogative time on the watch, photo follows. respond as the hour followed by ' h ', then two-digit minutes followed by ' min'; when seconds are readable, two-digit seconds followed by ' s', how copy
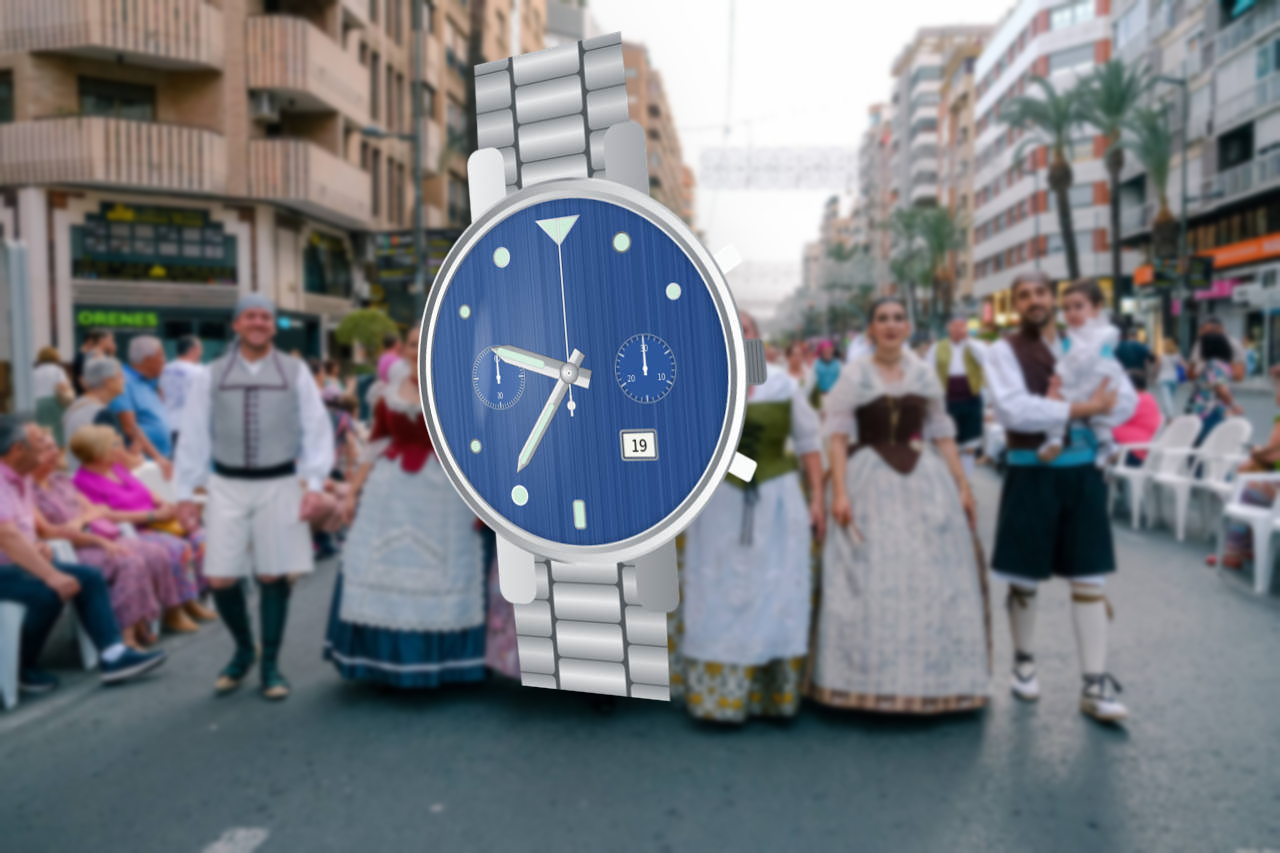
9 h 36 min
